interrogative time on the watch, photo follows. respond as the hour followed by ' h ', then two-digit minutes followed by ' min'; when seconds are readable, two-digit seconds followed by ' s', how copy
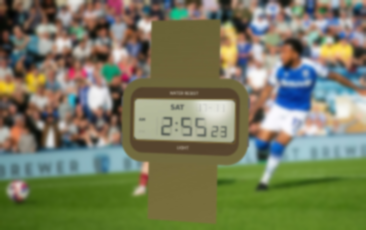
2 h 55 min
